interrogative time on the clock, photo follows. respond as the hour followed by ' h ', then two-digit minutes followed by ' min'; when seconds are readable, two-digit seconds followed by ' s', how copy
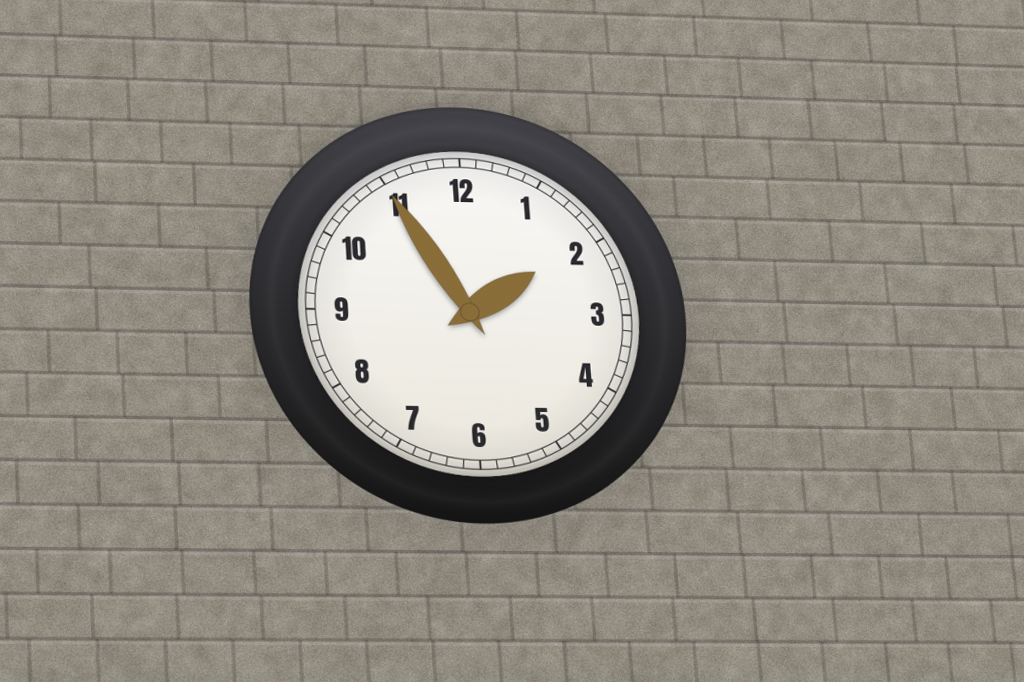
1 h 55 min
